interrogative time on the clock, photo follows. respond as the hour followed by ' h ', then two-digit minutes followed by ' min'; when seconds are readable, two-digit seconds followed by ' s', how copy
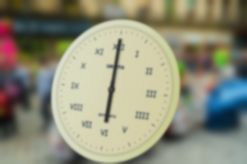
6 h 00 min
